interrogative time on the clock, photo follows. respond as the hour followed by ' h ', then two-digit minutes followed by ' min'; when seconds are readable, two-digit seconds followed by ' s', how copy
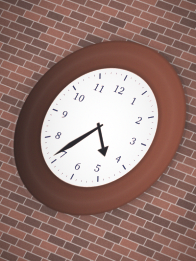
4 h 36 min
